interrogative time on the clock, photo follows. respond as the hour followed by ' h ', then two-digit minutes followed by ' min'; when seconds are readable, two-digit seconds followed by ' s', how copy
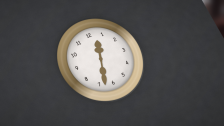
12 h 33 min
